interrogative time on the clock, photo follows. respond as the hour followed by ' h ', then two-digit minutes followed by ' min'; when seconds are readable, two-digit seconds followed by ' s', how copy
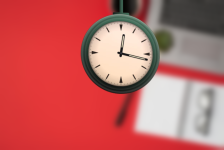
12 h 17 min
